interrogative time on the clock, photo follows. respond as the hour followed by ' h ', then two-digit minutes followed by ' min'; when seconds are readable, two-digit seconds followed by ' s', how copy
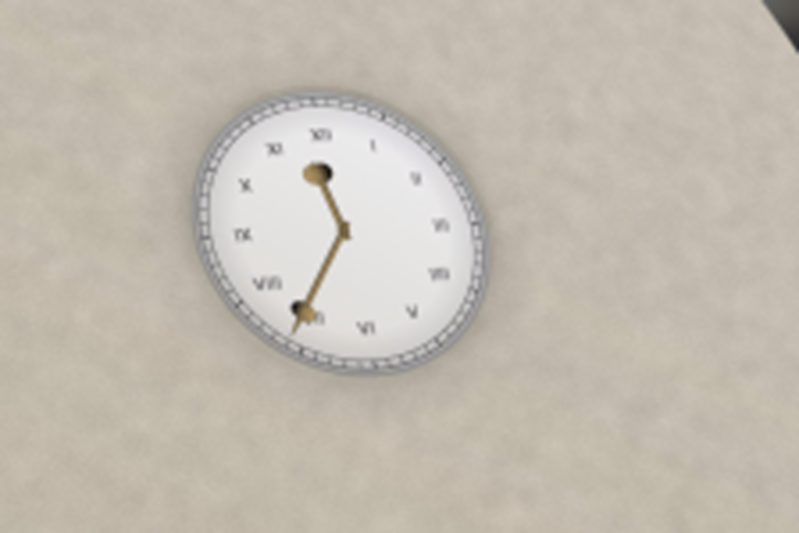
11 h 36 min
